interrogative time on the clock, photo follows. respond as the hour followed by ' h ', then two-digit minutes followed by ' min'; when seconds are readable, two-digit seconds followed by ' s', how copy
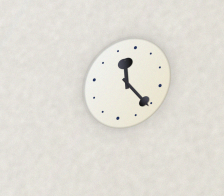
11 h 21 min
